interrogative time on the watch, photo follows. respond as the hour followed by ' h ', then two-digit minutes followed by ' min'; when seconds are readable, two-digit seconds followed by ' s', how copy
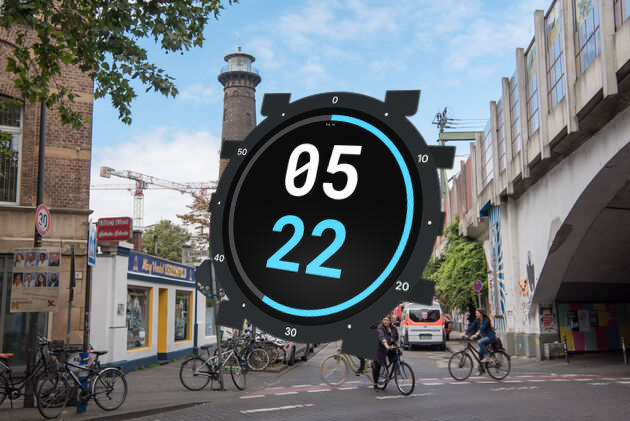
5 h 22 min
